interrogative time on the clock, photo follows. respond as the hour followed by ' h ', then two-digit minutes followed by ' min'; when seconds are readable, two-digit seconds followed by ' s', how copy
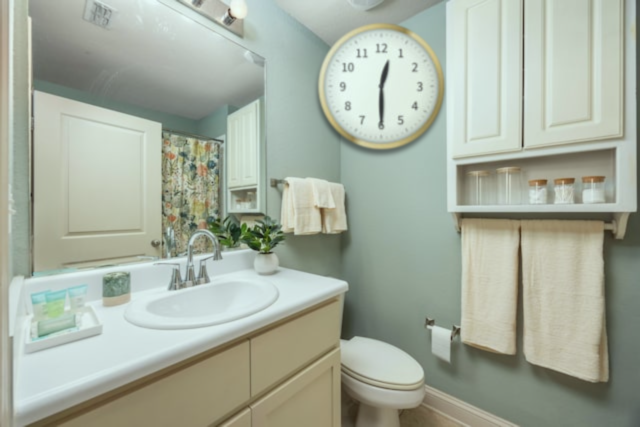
12 h 30 min
